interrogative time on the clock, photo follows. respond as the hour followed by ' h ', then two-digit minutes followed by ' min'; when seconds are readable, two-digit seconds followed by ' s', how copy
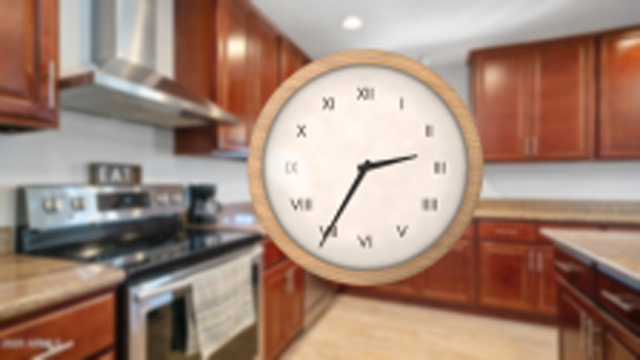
2 h 35 min
